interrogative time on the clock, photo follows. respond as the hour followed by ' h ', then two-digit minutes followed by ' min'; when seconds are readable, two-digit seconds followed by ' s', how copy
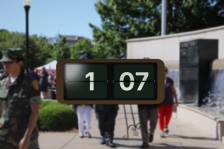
1 h 07 min
